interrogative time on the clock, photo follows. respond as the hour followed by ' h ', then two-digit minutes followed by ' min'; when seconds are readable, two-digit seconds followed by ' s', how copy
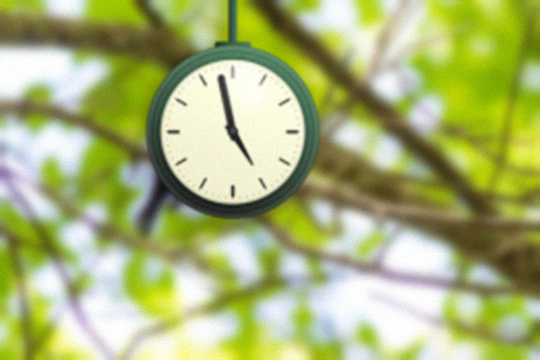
4 h 58 min
